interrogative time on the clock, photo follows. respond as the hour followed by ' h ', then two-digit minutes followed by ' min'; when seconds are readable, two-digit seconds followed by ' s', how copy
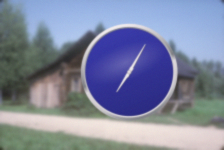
7 h 05 min
